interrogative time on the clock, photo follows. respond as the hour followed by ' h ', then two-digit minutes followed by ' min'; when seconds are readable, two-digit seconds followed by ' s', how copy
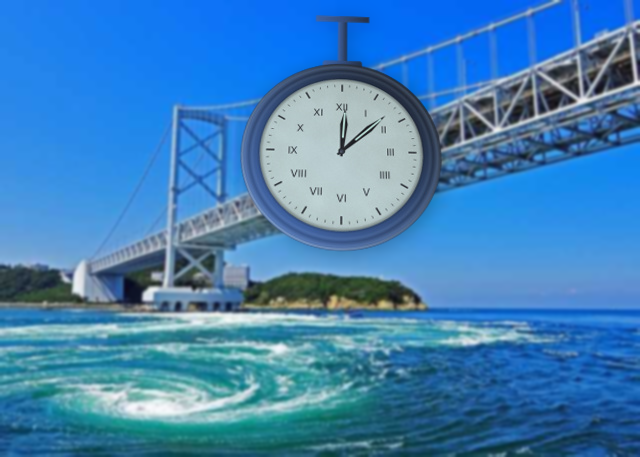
12 h 08 min
